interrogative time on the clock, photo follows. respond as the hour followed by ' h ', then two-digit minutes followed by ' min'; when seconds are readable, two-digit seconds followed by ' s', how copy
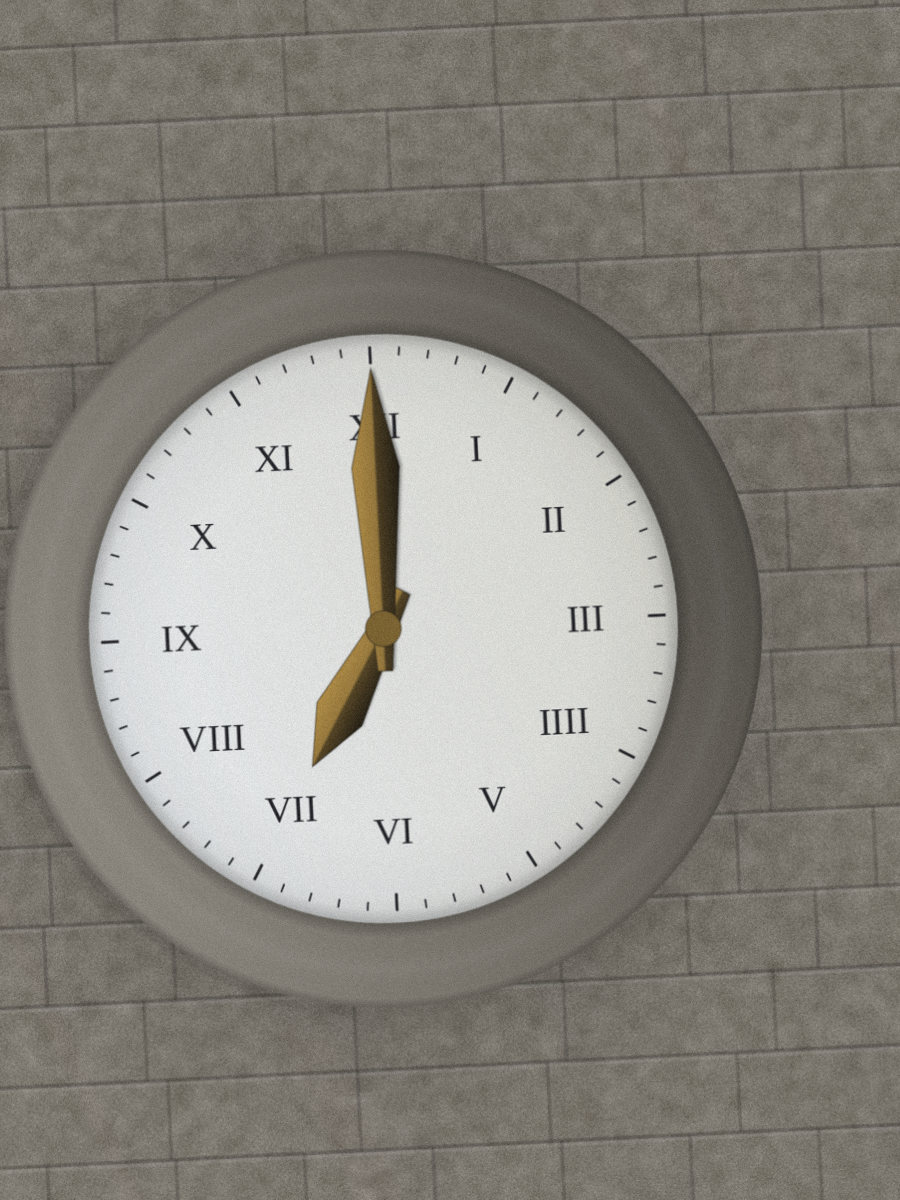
7 h 00 min
